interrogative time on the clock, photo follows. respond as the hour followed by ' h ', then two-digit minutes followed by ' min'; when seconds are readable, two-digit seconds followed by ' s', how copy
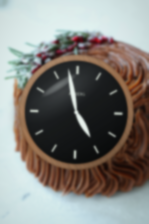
4 h 58 min
